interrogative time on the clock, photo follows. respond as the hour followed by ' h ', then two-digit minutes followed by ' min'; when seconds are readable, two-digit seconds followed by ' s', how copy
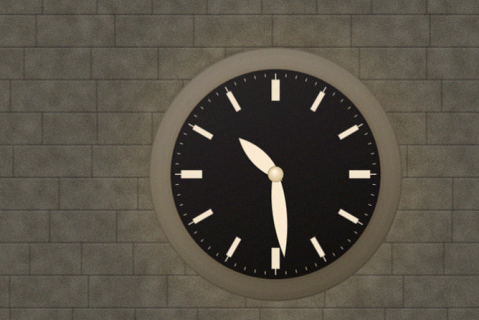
10 h 29 min
